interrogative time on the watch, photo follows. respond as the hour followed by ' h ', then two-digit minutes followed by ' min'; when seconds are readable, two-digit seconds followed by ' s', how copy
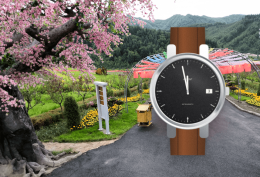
11 h 58 min
